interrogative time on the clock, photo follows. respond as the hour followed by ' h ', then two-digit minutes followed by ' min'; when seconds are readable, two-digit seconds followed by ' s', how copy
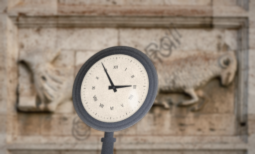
2 h 55 min
